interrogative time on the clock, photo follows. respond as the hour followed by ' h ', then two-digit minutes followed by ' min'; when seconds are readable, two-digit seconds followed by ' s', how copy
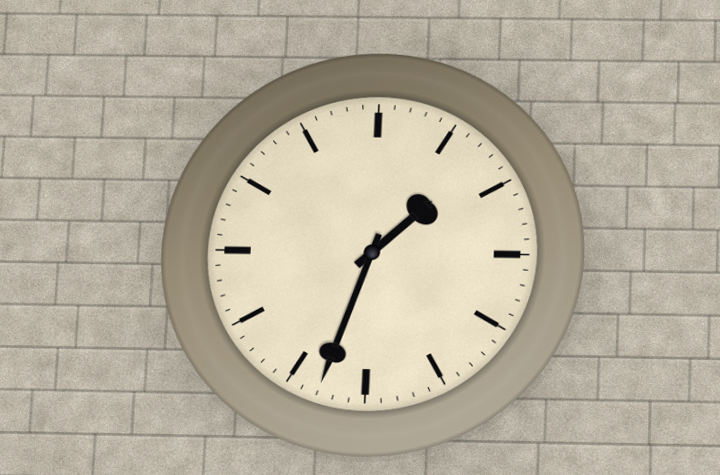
1 h 33 min
